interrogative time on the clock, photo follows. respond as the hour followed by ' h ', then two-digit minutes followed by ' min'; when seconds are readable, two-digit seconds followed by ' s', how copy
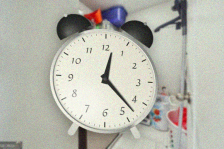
12 h 23 min
